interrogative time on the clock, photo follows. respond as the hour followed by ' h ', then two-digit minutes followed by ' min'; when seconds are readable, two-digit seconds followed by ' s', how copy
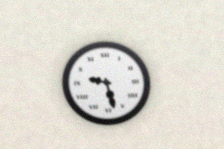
9 h 28 min
